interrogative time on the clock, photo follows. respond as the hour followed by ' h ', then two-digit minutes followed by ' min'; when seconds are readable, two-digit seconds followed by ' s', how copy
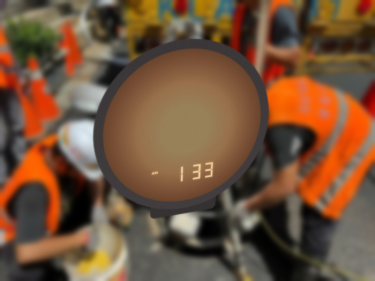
1 h 33 min
